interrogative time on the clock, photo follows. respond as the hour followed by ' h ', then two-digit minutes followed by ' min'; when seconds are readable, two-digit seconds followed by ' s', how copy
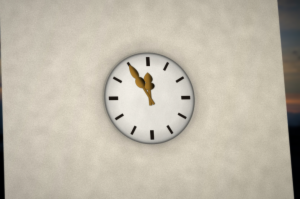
11 h 55 min
